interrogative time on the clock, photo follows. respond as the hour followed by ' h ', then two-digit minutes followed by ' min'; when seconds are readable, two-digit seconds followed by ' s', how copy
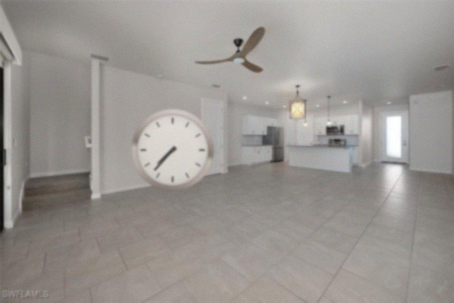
7 h 37 min
